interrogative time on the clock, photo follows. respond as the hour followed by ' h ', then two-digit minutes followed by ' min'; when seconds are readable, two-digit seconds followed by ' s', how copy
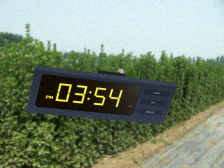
3 h 54 min
